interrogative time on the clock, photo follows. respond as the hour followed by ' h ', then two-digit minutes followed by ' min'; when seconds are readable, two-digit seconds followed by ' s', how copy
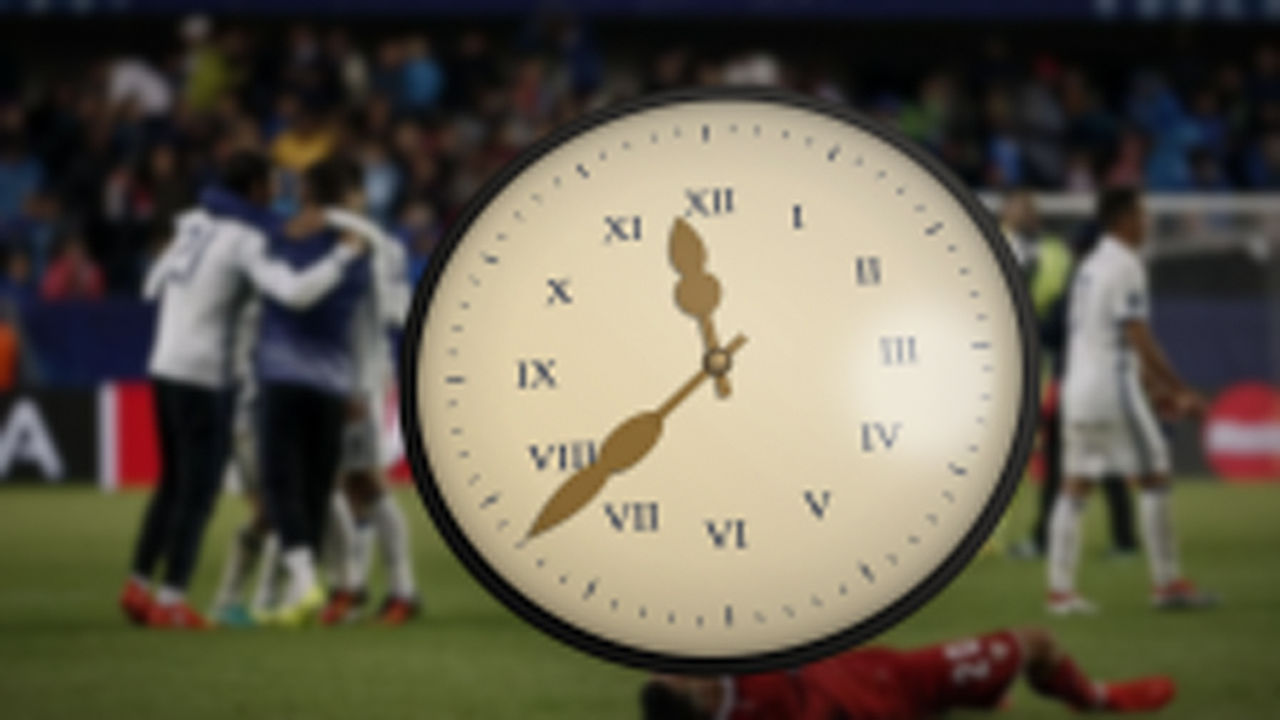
11 h 38 min
